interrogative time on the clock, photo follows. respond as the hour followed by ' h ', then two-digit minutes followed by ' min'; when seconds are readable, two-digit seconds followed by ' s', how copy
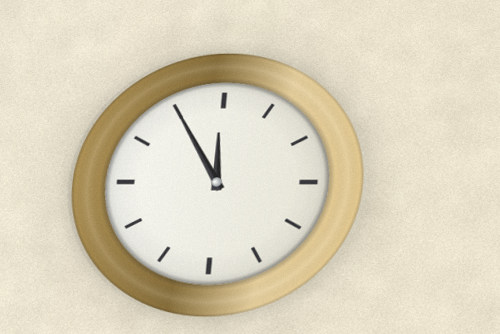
11 h 55 min
